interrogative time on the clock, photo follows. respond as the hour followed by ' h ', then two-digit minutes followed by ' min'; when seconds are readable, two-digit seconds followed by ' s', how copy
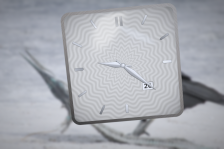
9 h 22 min
